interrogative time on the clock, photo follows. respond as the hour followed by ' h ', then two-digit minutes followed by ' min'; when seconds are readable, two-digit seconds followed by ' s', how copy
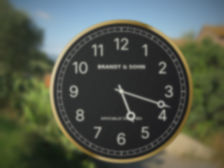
5 h 18 min
